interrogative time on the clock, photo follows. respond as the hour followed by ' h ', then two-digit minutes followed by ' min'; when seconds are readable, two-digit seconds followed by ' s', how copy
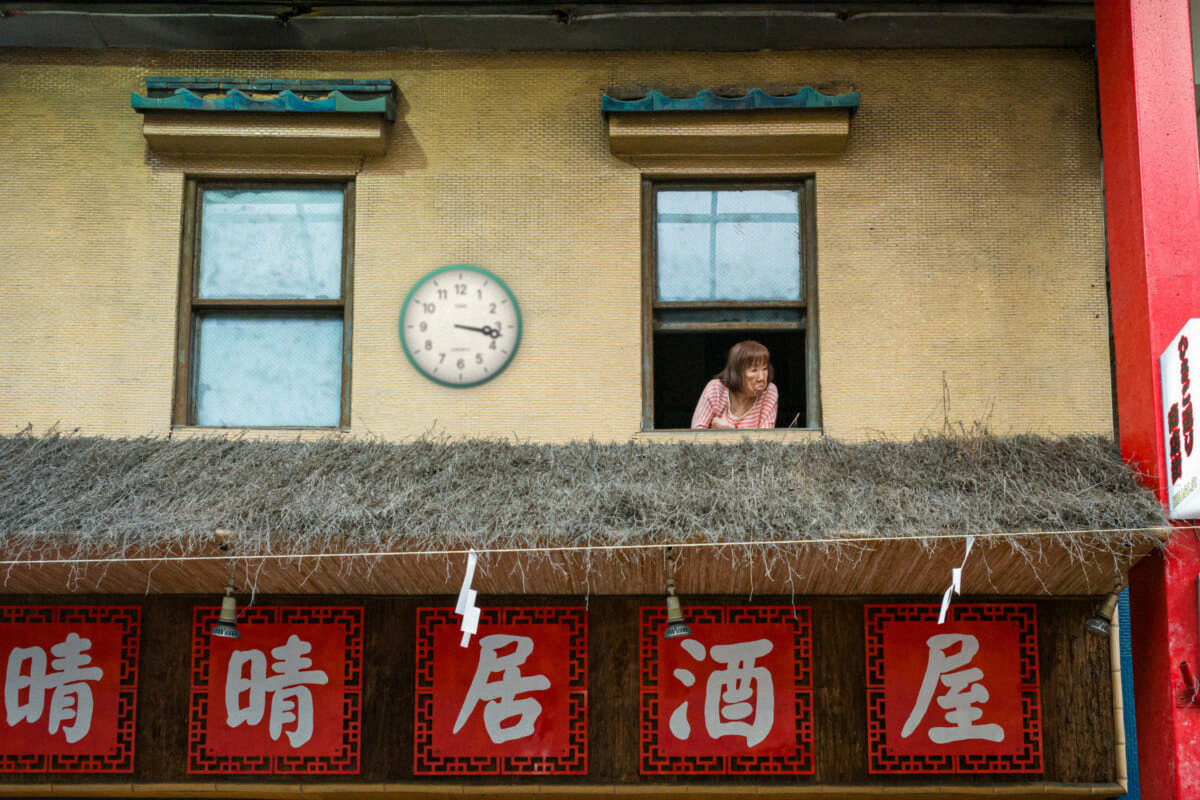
3 h 17 min
